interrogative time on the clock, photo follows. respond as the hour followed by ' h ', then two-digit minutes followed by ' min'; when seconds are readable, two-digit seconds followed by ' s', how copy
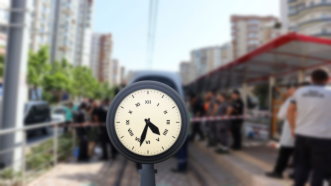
4 h 33 min
